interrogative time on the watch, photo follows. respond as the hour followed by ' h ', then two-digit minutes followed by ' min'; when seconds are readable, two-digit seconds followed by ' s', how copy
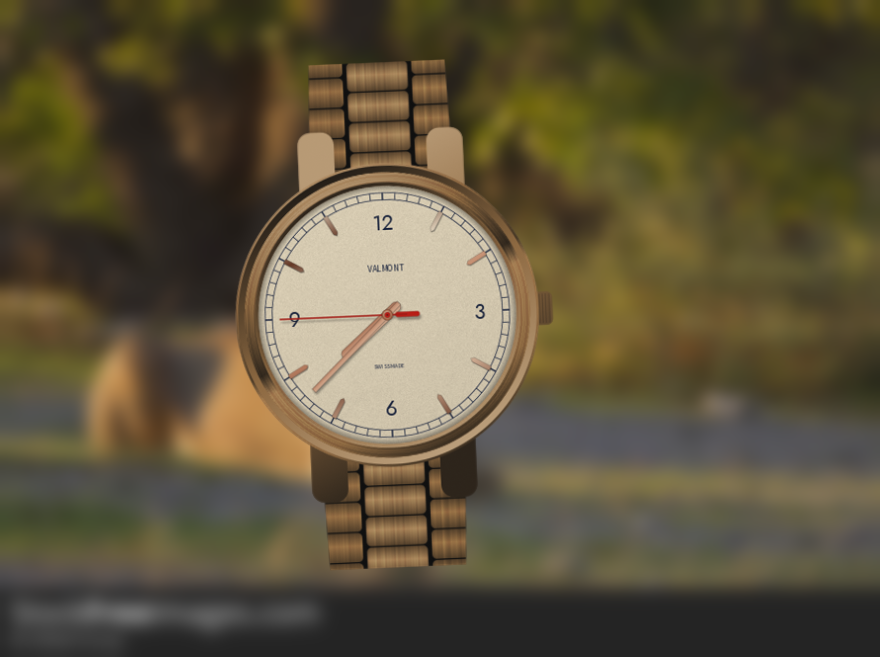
7 h 37 min 45 s
